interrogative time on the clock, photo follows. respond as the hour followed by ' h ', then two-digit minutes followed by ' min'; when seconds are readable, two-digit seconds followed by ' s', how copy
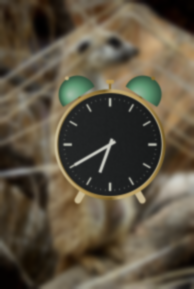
6 h 40 min
